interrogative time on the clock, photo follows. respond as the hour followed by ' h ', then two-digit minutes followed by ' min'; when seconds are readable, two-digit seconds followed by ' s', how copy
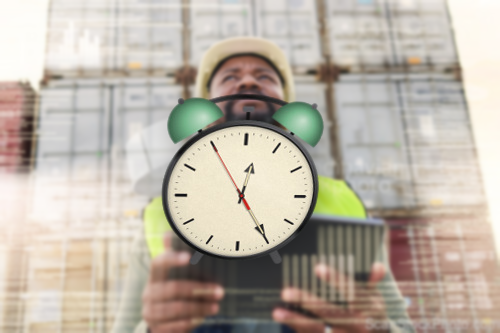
12 h 24 min 55 s
